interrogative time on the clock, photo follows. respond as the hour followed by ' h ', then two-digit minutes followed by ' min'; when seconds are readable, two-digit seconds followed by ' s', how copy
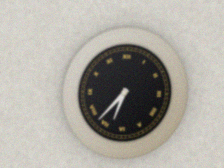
6 h 37 min
